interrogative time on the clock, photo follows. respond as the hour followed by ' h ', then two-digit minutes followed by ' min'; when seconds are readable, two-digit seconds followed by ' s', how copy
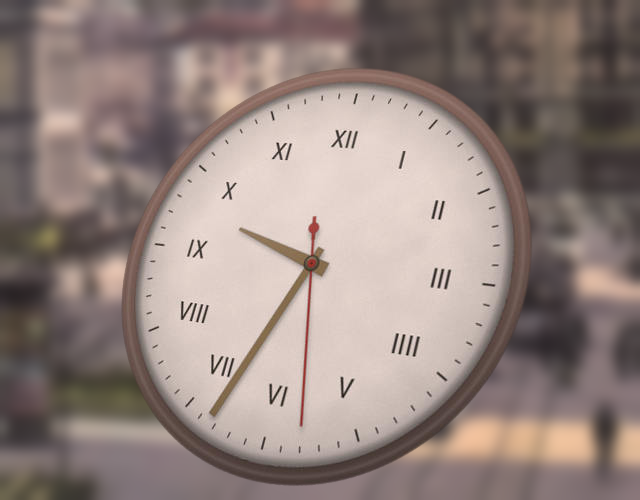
9 h 33 min 28 s
